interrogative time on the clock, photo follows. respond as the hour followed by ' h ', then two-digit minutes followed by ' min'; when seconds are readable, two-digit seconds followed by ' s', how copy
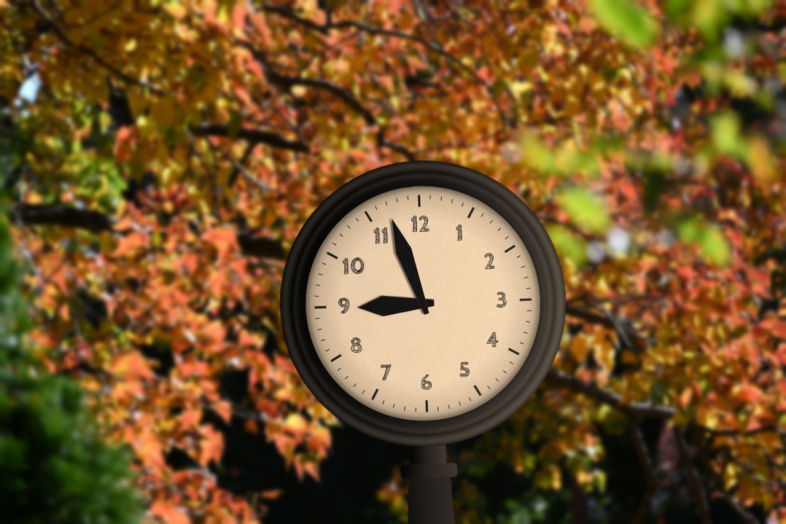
8 h 57 min
